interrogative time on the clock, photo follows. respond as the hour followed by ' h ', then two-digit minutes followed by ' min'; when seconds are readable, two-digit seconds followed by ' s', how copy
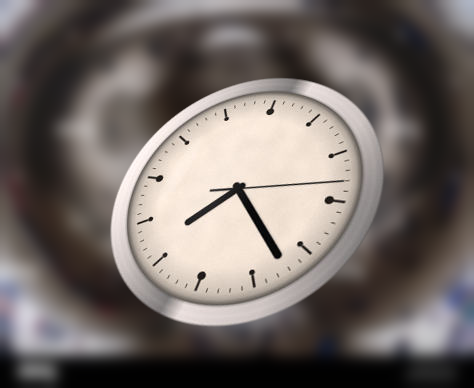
7 h 22 min 13 s
